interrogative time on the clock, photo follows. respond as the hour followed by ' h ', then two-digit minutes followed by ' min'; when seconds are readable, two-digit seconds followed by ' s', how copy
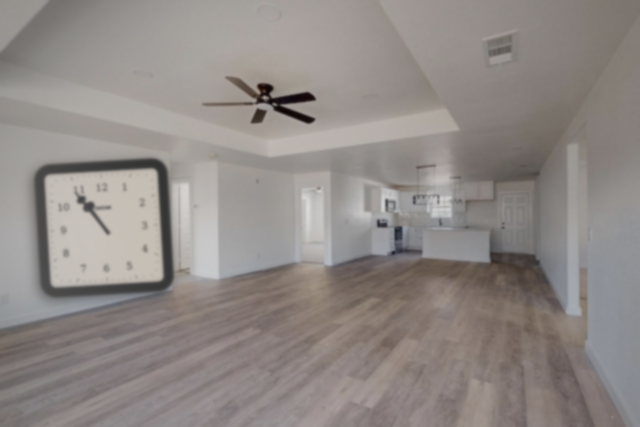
10 h 54 min
